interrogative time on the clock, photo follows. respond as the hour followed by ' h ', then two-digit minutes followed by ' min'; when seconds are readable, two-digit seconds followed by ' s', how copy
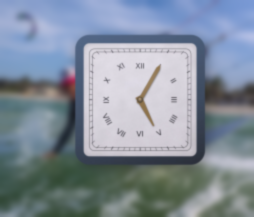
5 h 05 min
